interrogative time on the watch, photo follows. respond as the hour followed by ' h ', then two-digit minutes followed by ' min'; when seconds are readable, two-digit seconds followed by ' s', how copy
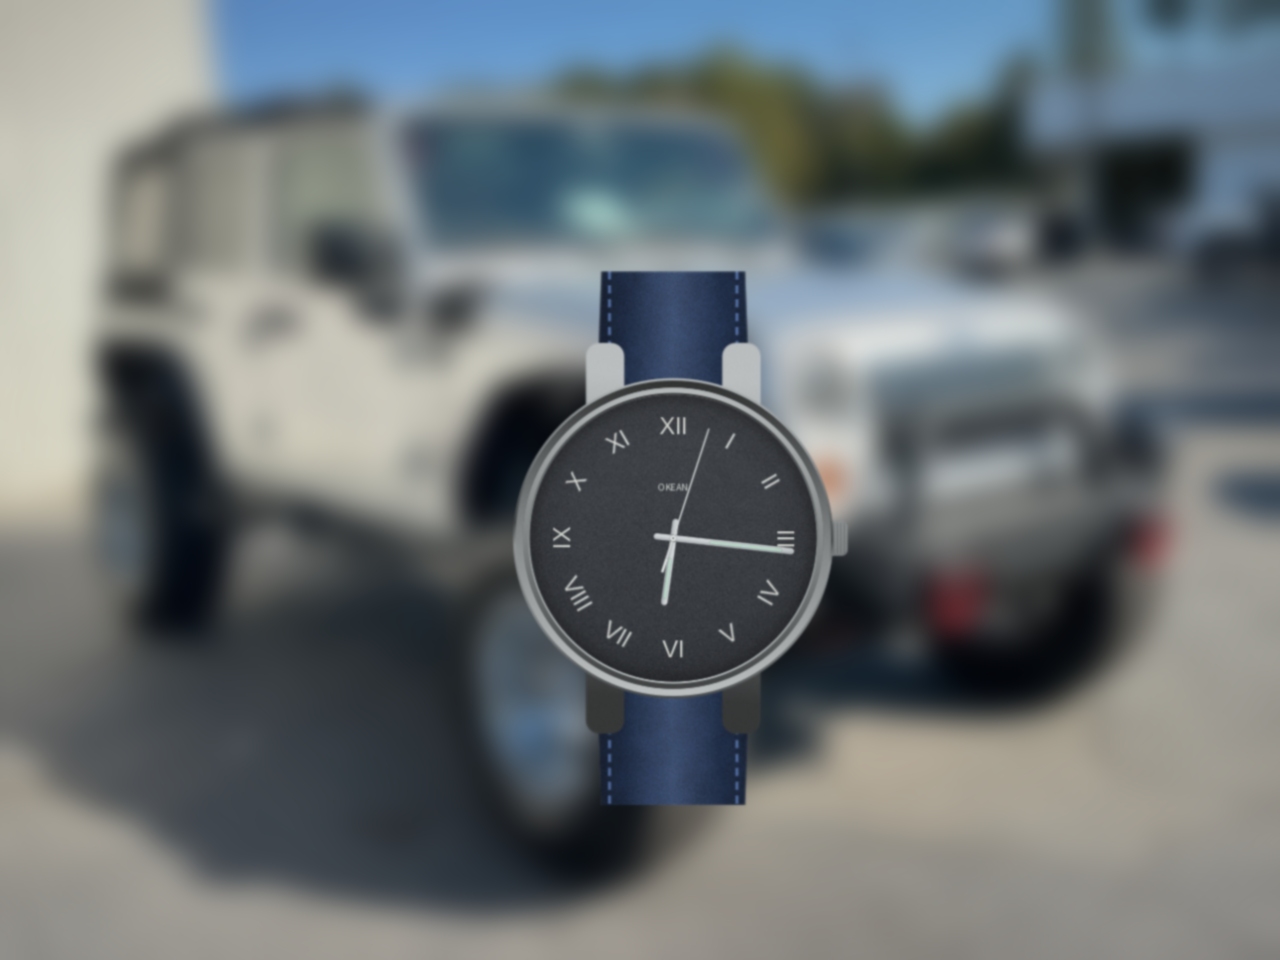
6 h 16 min 03 s
